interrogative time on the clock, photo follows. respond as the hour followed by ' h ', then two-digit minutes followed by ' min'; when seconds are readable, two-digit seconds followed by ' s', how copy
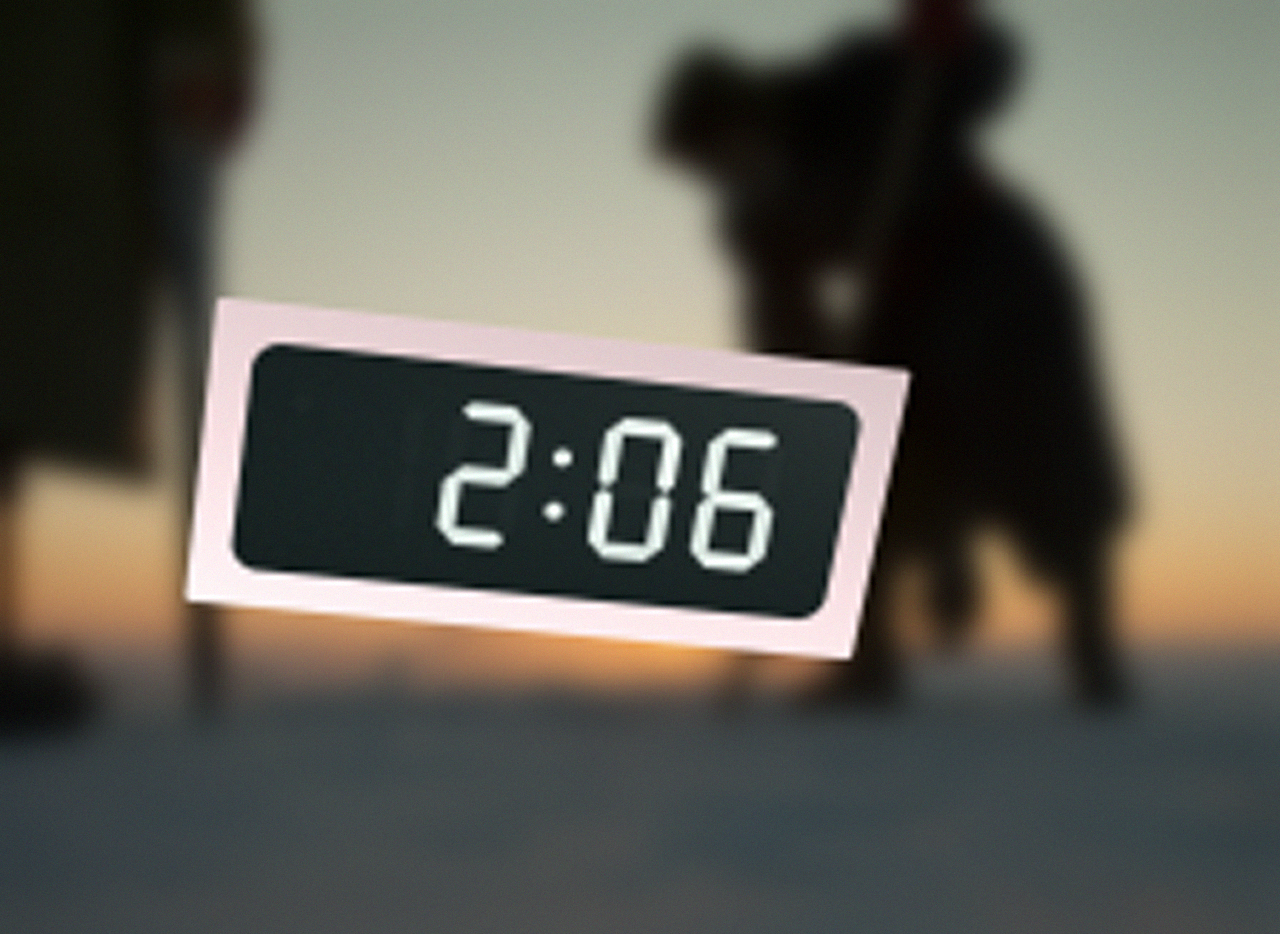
2 h 06 min
